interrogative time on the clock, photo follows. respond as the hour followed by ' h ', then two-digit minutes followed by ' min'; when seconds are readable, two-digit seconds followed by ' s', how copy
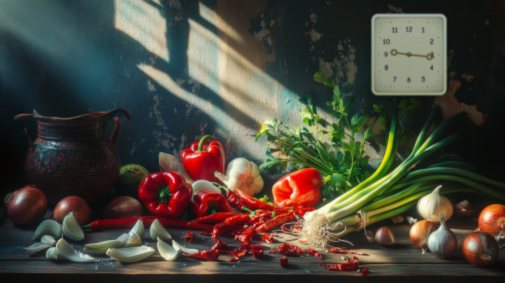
9 h 16 min
